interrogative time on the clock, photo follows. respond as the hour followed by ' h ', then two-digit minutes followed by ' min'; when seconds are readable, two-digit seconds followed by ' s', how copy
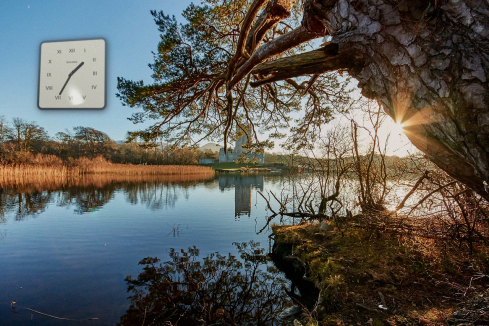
1 h 35 min
